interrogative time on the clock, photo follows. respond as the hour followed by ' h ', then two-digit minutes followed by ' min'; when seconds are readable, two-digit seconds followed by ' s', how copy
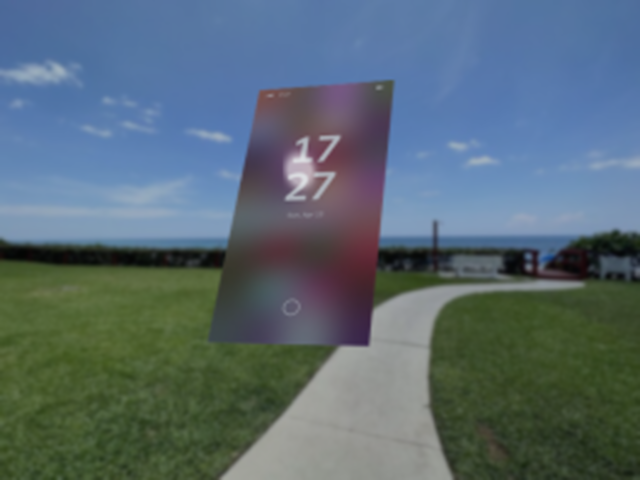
17 h 27 min
